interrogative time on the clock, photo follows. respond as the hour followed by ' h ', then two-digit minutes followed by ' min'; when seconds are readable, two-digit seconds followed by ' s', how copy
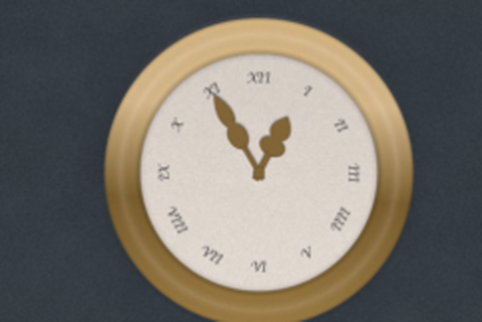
12 h 55 min
